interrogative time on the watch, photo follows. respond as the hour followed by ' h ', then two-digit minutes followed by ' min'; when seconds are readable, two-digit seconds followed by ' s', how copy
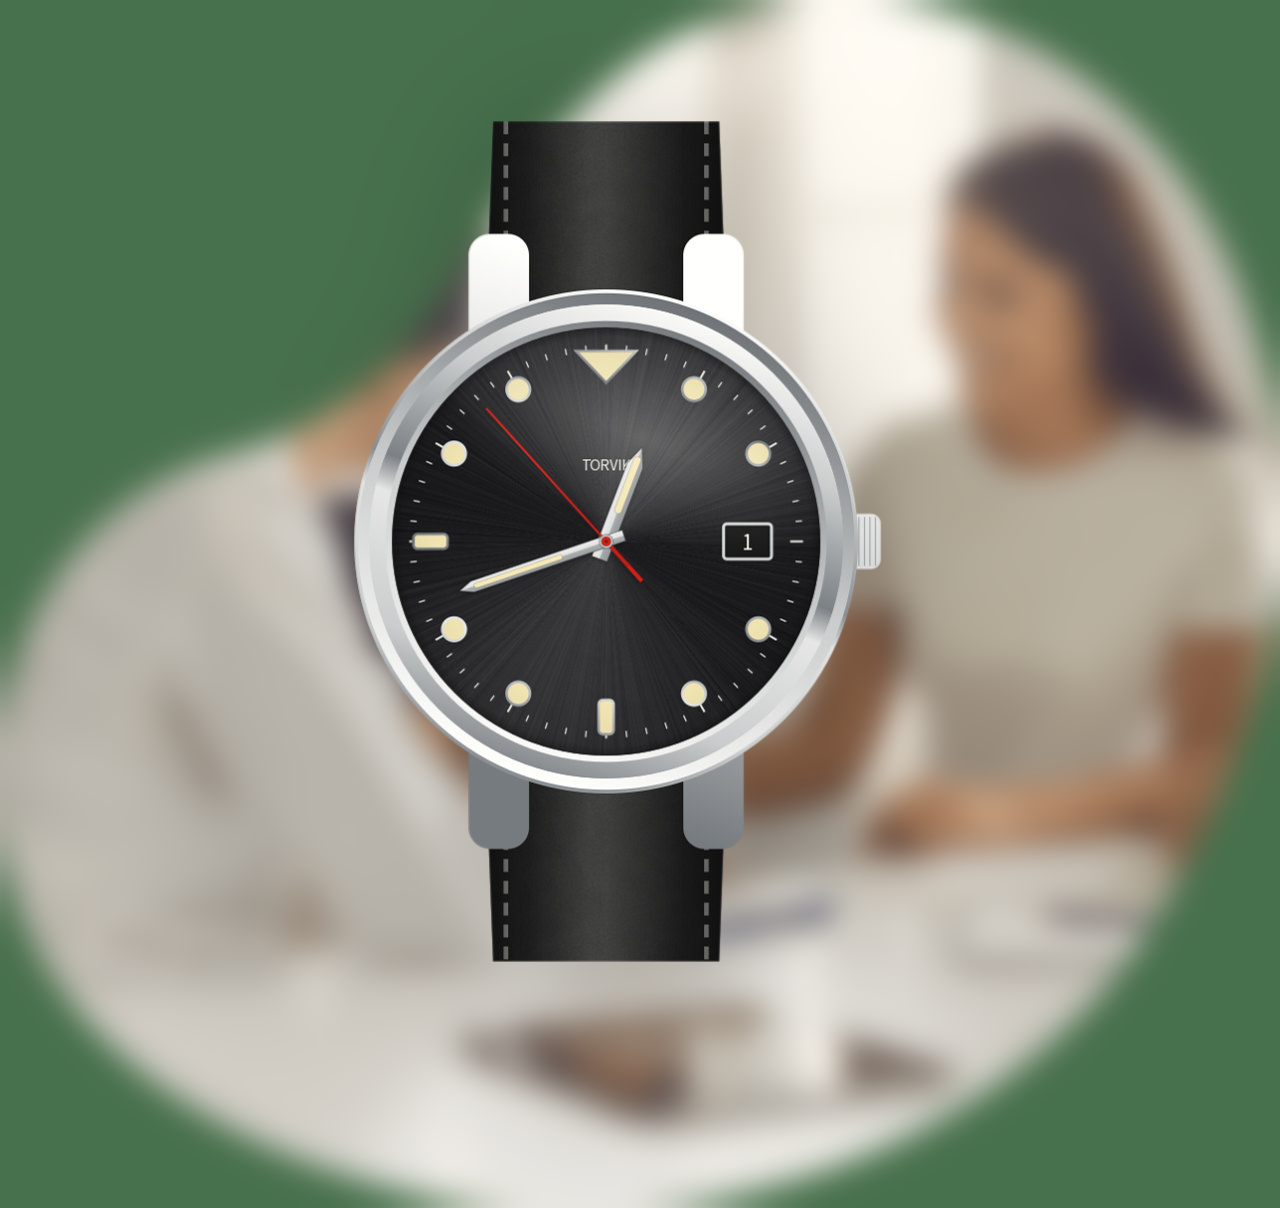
12 h 41 min 53 s
